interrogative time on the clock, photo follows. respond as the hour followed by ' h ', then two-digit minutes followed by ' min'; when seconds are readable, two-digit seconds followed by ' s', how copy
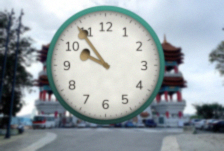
9 h 54 min
